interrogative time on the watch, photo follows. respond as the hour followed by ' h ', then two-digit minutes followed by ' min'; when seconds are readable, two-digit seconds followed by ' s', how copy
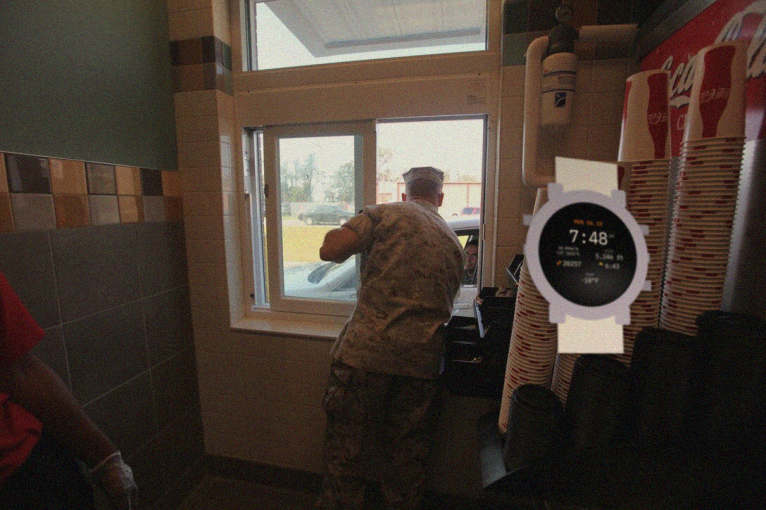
7 h 48 min
